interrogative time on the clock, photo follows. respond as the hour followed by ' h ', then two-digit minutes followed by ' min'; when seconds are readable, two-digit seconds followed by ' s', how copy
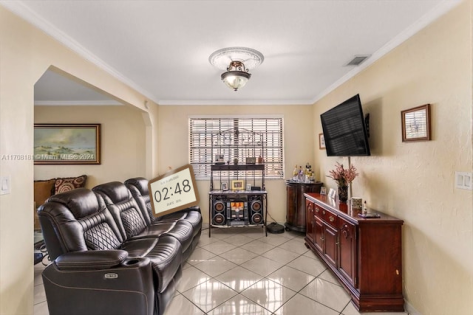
2 h 48 min
